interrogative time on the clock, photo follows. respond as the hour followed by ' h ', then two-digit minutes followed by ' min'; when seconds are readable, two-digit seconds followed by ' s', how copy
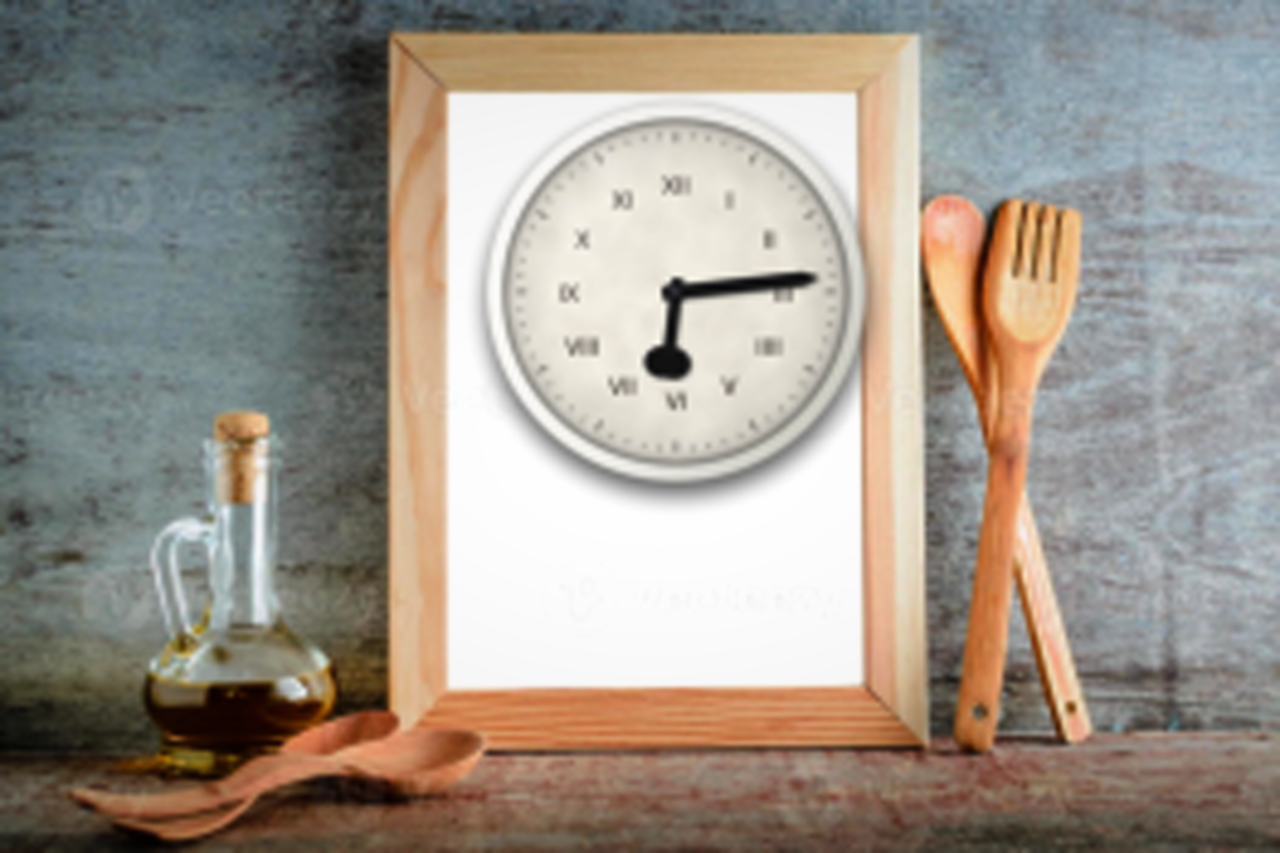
6 h 14 min
